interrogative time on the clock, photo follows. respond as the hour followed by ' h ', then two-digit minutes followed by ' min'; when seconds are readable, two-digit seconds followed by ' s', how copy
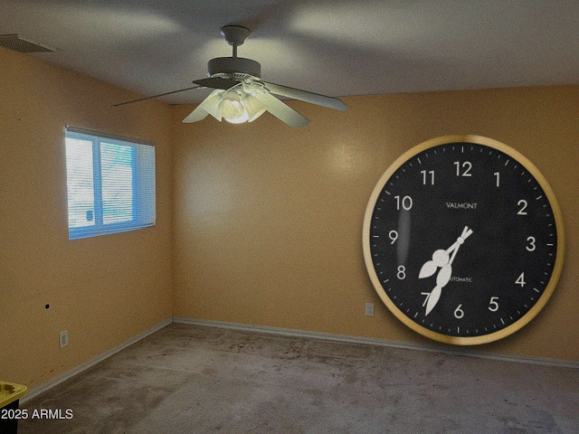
7 h 34 min
